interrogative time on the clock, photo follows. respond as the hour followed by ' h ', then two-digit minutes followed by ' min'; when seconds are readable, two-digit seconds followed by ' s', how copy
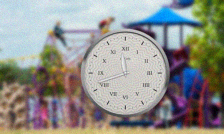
11 h 42 min
